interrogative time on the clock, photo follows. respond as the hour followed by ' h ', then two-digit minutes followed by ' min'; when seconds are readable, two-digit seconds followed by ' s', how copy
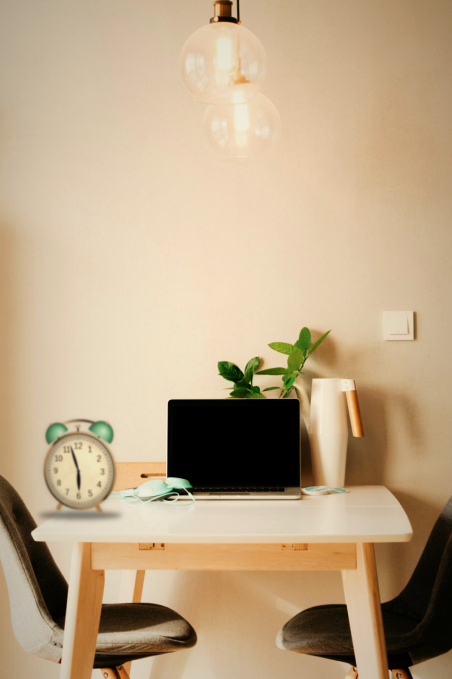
5 h 57 min
